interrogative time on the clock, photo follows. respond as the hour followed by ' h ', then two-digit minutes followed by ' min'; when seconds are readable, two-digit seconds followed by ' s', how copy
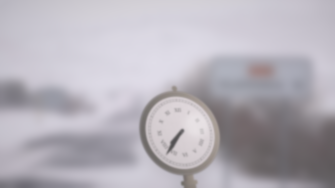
7 h 37 min
